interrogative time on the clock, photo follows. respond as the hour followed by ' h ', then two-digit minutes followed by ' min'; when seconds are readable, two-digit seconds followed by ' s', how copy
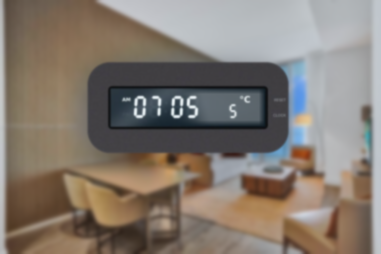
7 h 05 min
